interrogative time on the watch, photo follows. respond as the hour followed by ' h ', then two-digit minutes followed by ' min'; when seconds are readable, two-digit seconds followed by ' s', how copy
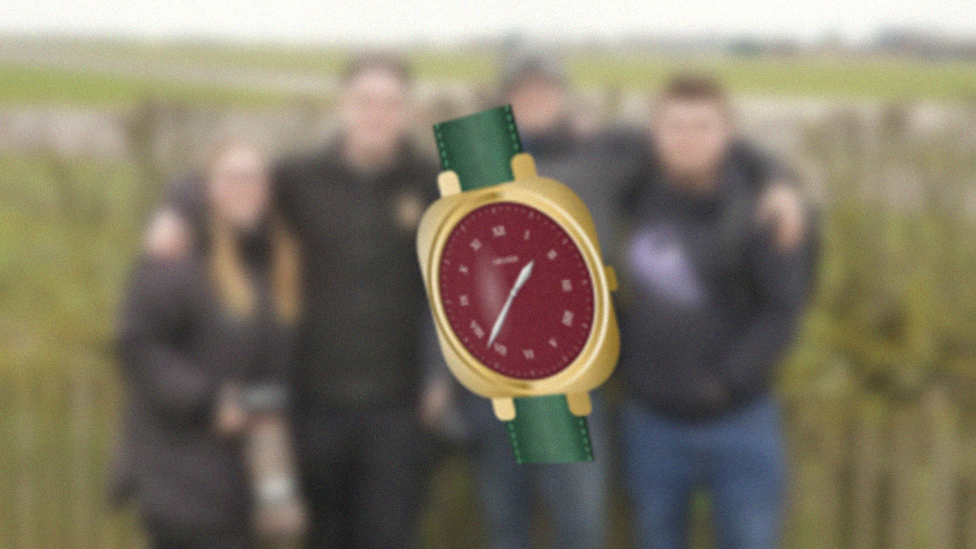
1 h 37 min
